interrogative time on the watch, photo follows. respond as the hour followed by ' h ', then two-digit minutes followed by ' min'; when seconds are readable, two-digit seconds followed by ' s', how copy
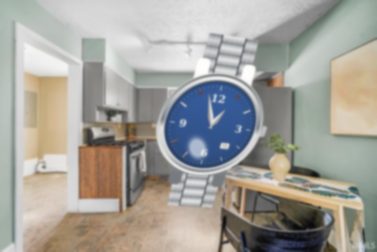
12 h 57 min
